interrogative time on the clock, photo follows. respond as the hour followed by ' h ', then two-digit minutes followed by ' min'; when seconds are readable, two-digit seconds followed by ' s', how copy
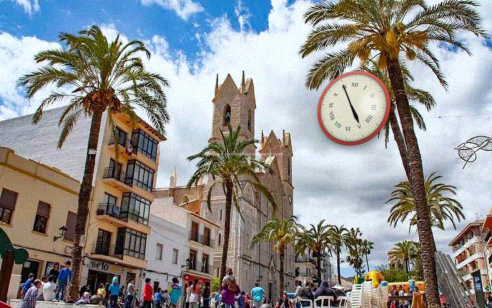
4 h 55 min
